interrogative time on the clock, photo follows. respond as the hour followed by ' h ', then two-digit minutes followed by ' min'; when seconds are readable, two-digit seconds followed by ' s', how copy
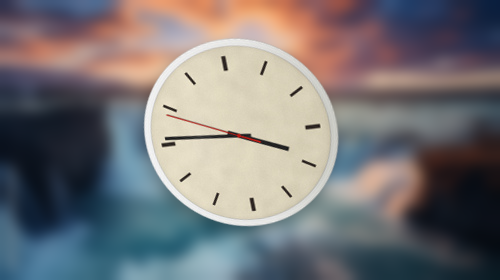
3 h 45 min 49 s
